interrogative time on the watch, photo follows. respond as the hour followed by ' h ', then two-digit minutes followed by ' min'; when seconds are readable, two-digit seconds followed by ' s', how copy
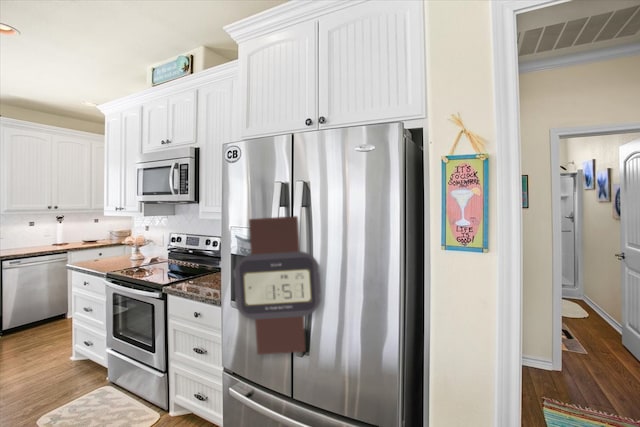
1 h 51 min
